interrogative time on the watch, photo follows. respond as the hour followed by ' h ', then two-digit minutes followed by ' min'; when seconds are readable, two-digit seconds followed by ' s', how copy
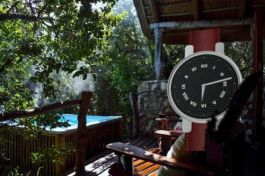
6 h 13 min
